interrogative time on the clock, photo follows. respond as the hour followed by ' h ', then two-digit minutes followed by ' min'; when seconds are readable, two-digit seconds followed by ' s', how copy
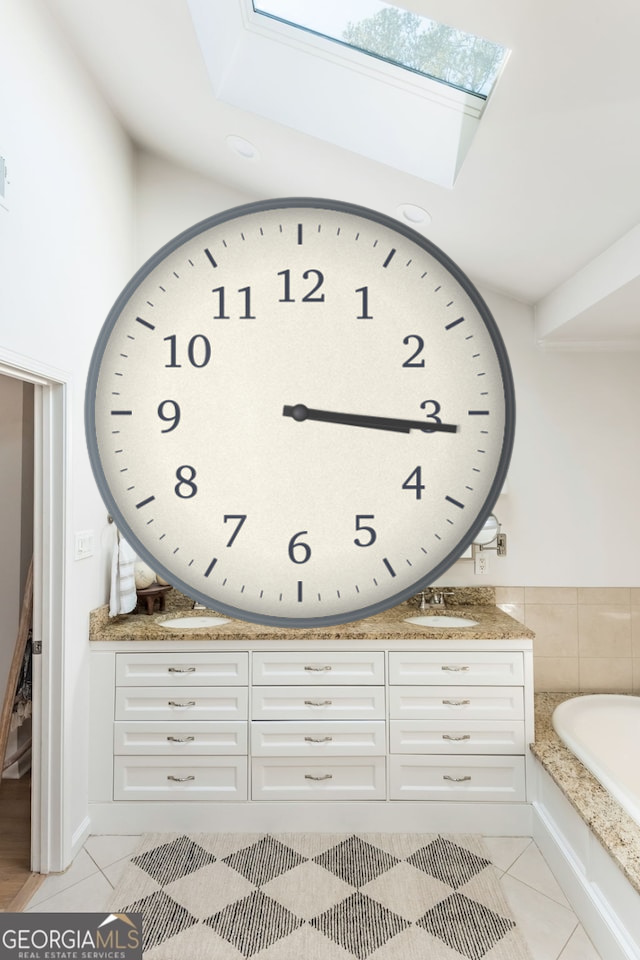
3 h 16 min
